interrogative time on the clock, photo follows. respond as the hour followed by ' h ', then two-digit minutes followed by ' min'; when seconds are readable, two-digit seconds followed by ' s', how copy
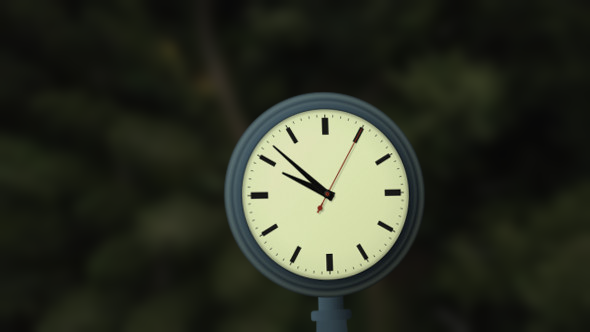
9 h 52 min 05 s
